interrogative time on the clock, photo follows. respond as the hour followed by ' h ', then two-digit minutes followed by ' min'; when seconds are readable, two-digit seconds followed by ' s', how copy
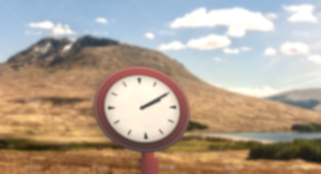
2 h 10 min
